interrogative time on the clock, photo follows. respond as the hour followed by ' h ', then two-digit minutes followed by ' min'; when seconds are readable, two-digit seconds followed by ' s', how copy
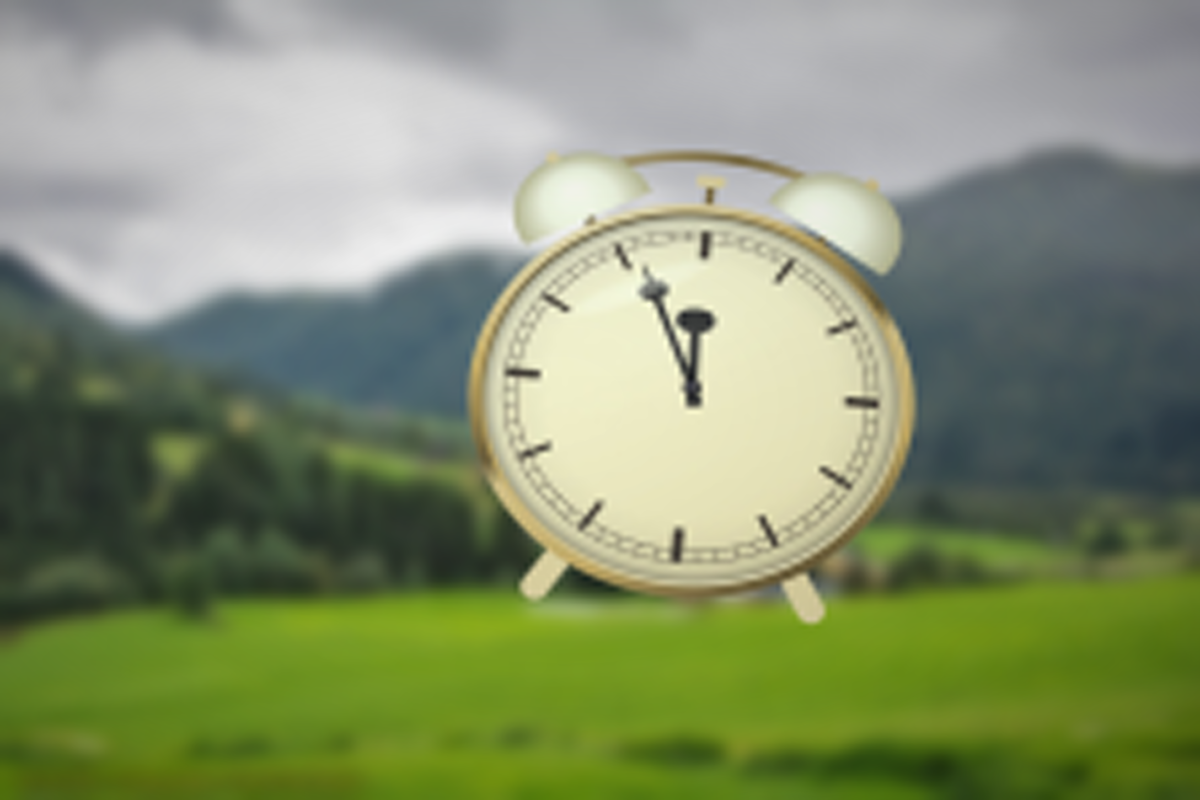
11 h 56 min
